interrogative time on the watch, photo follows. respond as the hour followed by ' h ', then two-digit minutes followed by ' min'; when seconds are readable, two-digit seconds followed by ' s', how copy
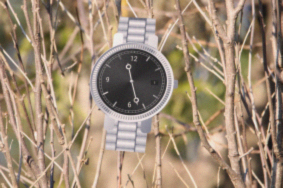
11 h 27 min
